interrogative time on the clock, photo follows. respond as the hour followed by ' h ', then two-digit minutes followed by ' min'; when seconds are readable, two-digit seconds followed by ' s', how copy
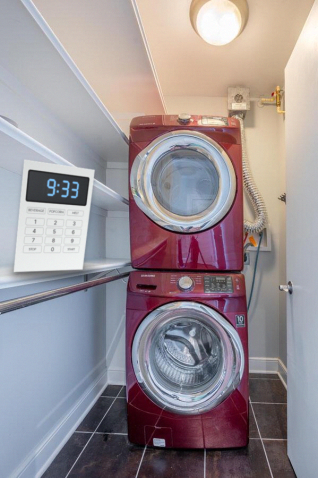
9 h 33 min
